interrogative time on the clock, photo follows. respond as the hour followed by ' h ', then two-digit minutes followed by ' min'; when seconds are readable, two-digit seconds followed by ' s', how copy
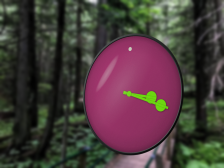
3 h 18 min
